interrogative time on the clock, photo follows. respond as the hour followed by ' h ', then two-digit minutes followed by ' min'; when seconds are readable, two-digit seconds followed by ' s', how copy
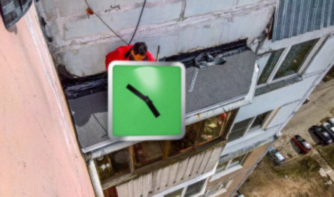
4 h 51 min
